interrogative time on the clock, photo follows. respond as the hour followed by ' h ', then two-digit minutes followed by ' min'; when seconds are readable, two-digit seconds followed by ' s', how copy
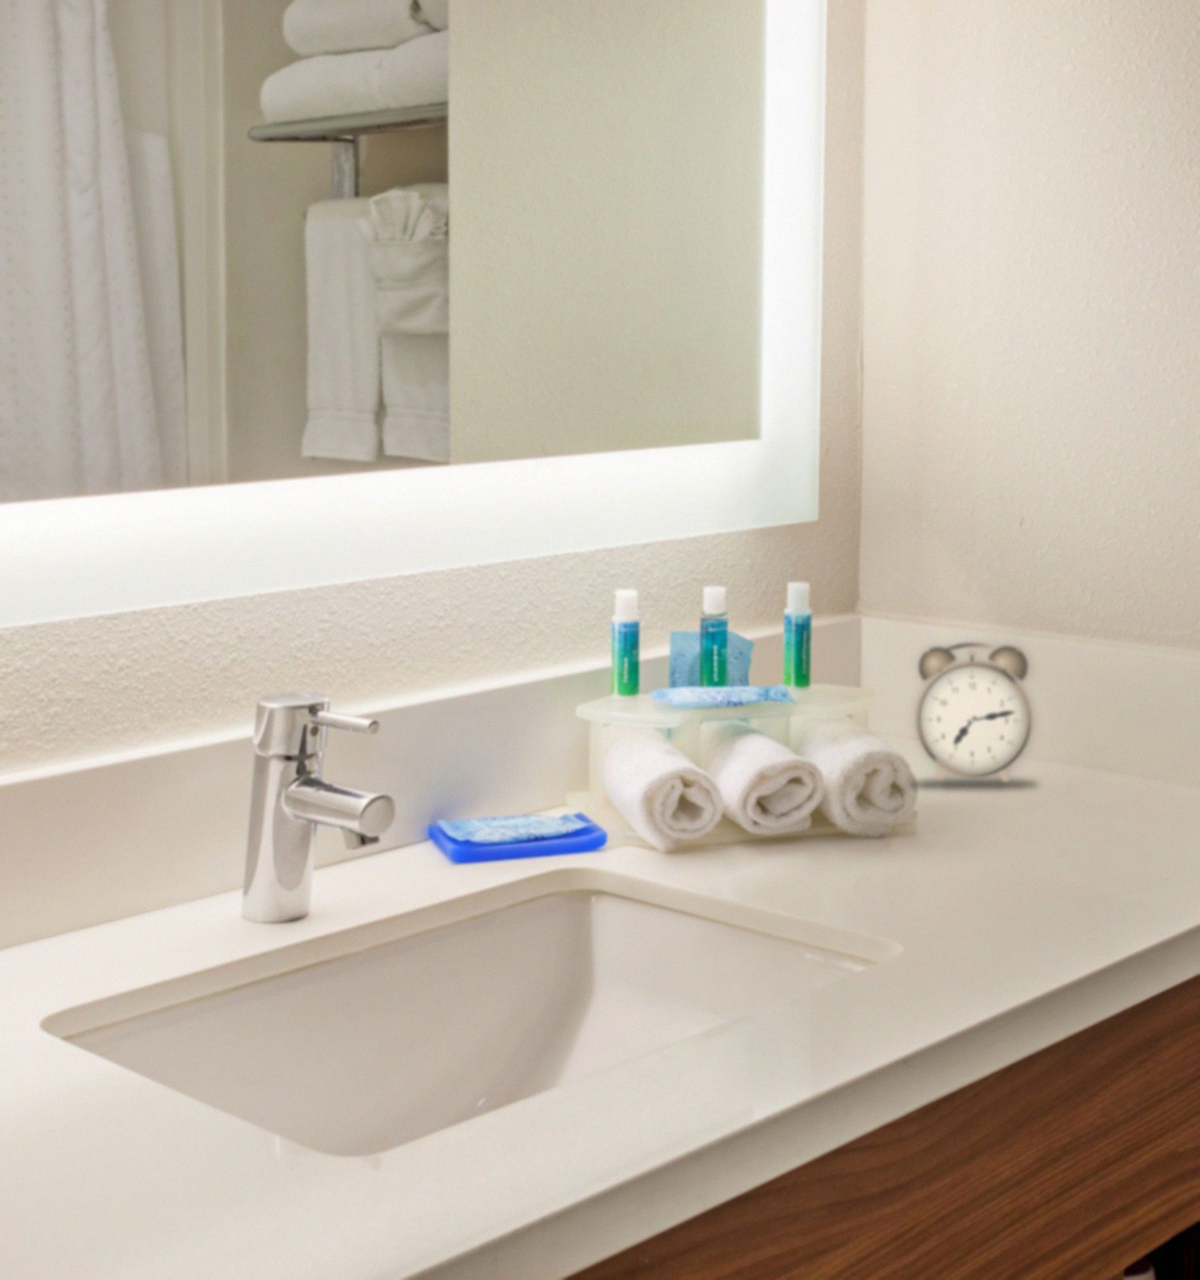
7 h 13 min
